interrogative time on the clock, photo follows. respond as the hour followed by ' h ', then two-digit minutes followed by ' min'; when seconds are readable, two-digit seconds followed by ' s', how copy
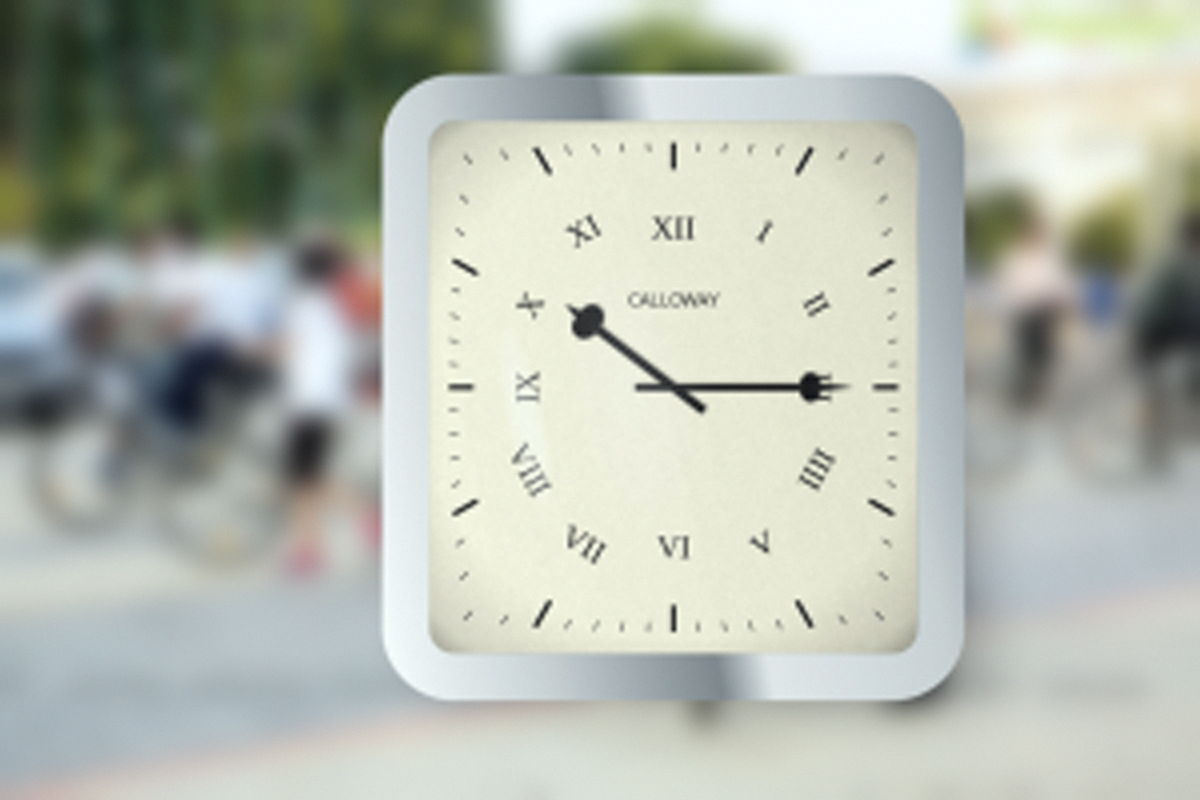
10 h 15 min
